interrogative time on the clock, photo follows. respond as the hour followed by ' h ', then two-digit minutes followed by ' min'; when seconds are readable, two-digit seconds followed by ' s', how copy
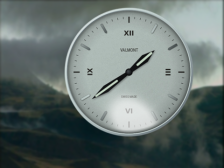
1 h 39 min
